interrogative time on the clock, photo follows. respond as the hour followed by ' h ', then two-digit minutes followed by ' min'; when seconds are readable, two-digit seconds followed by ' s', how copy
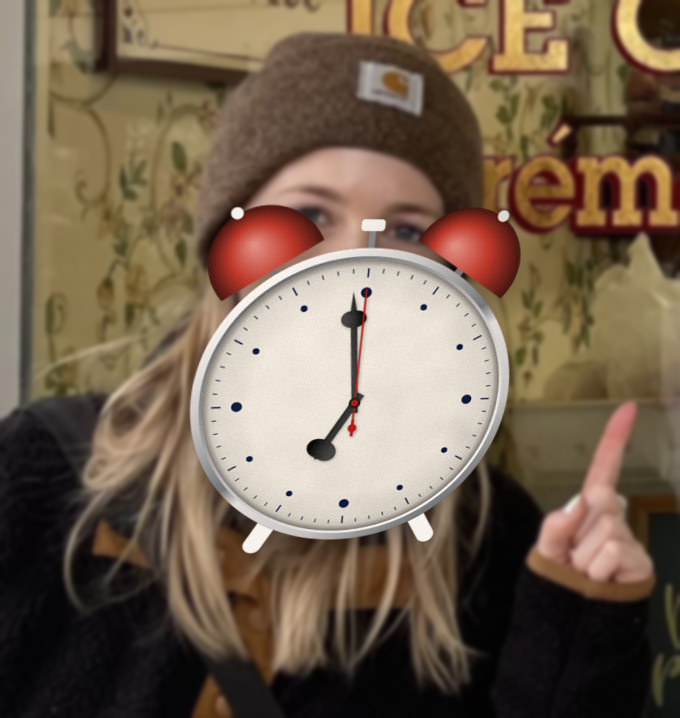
6 h 59 min 00 s
